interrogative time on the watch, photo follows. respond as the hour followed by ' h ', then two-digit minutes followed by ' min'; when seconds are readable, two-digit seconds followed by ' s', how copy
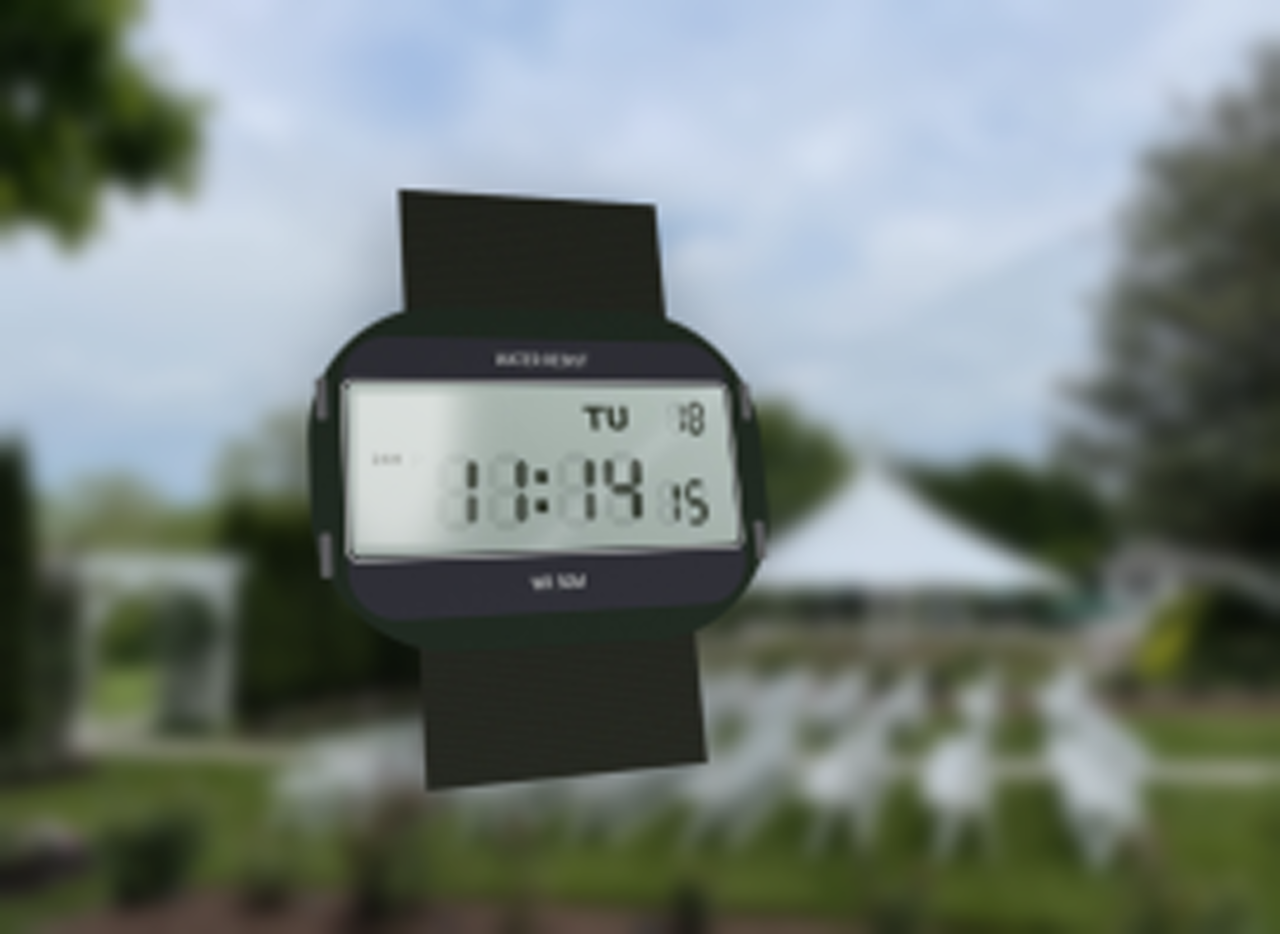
11 h 14 min 15 s
